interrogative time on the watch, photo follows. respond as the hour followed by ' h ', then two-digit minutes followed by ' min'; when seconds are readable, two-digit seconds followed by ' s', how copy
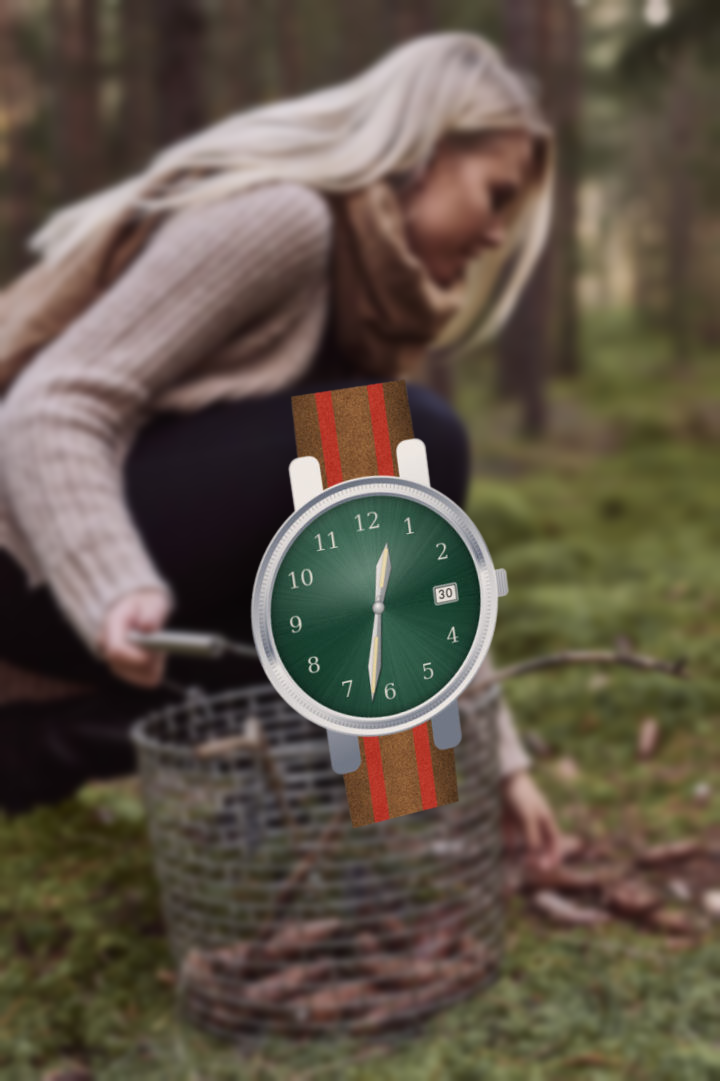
12 h 32 min
